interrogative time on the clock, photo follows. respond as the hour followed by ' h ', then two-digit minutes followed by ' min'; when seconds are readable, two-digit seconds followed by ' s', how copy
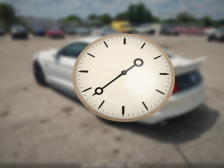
1 h 38 min
